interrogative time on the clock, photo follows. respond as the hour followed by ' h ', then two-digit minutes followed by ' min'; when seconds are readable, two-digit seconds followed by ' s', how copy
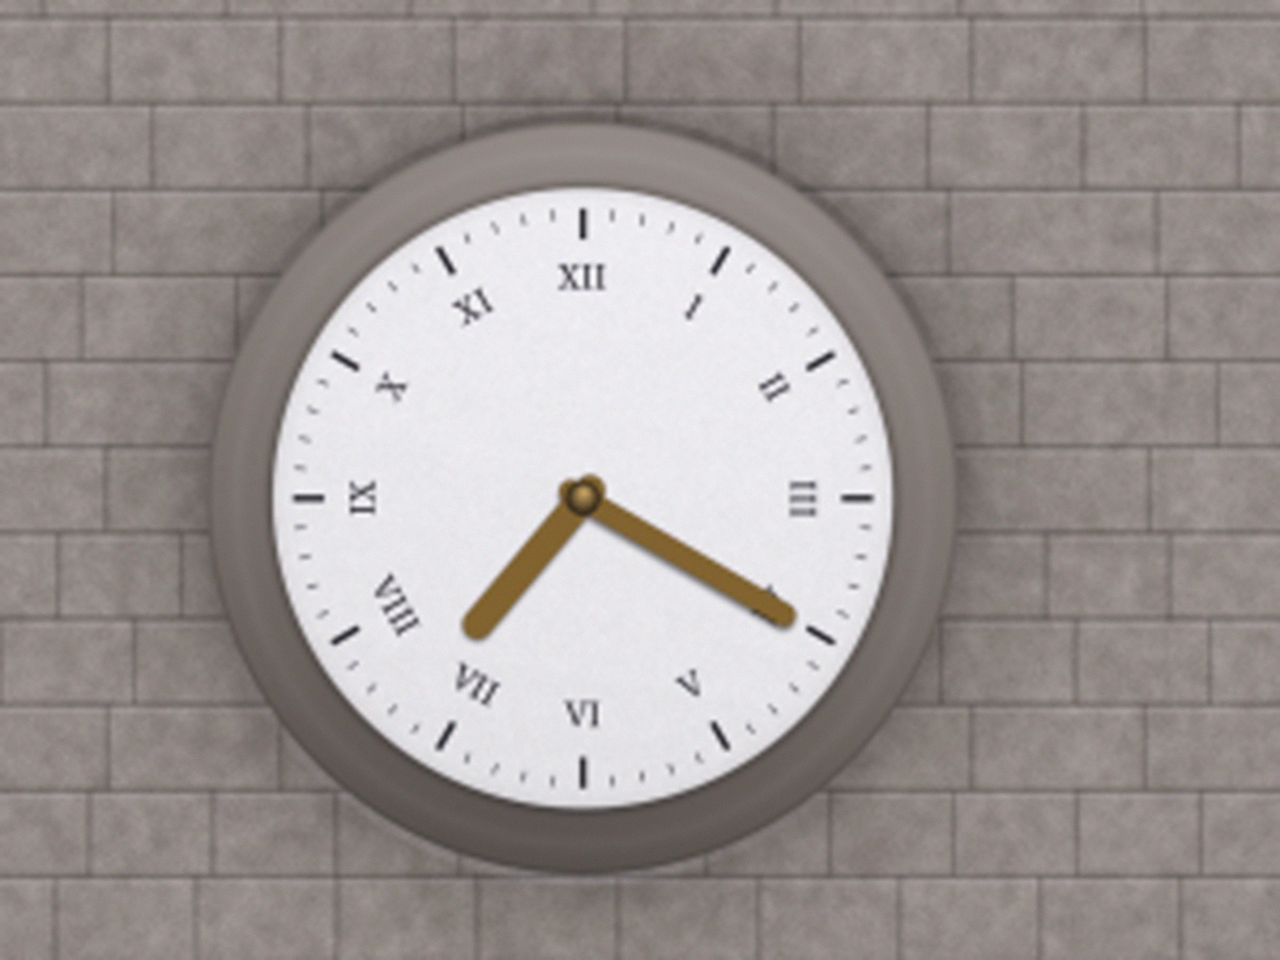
7 h 20 min
